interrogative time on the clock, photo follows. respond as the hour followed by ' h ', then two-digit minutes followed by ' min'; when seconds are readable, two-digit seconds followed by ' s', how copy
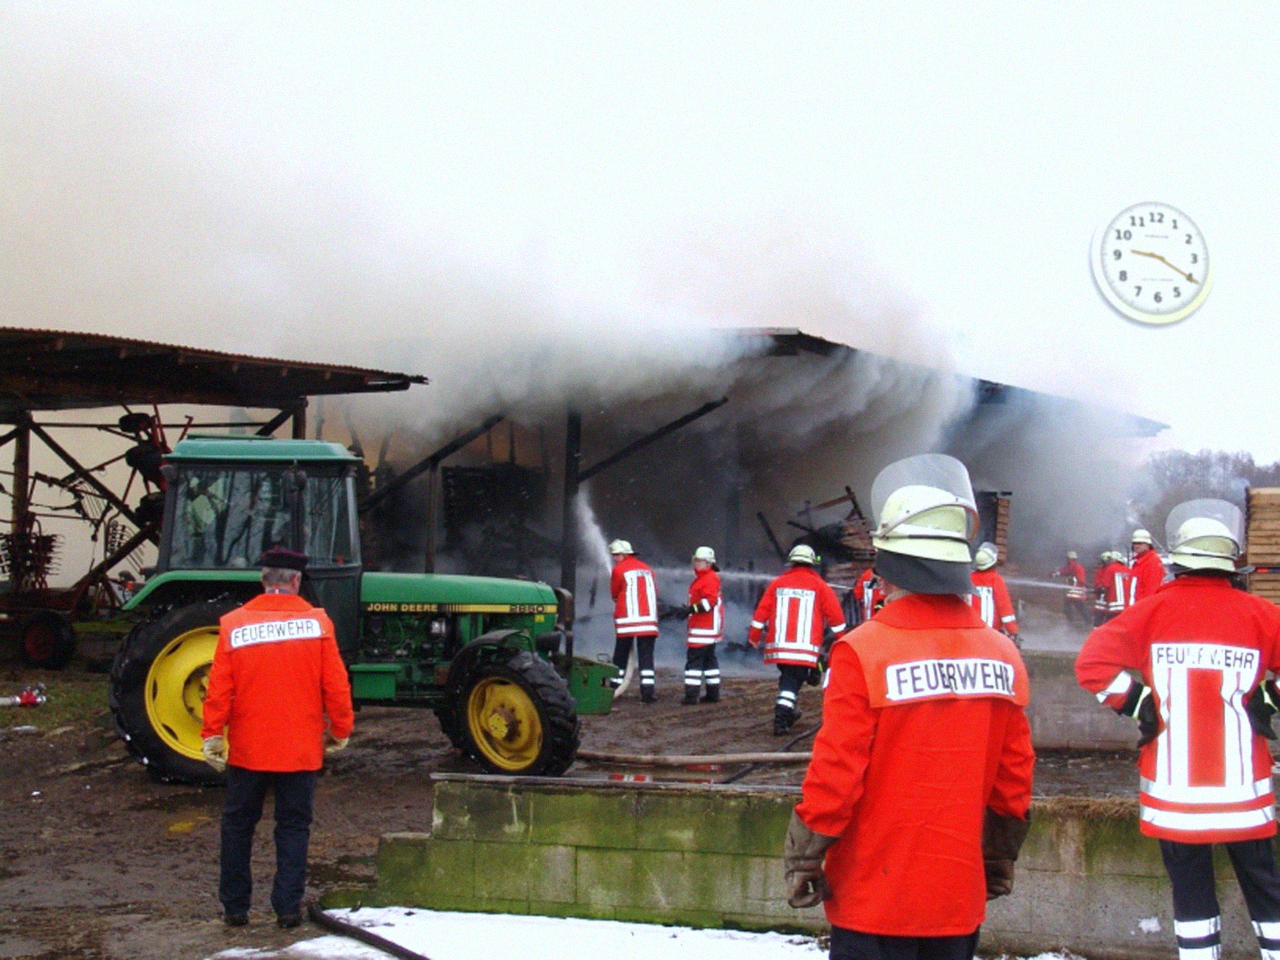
9 h 20 min
